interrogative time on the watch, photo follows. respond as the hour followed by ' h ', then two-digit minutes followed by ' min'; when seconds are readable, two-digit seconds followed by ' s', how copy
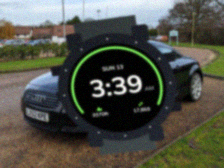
3 h 39 min
